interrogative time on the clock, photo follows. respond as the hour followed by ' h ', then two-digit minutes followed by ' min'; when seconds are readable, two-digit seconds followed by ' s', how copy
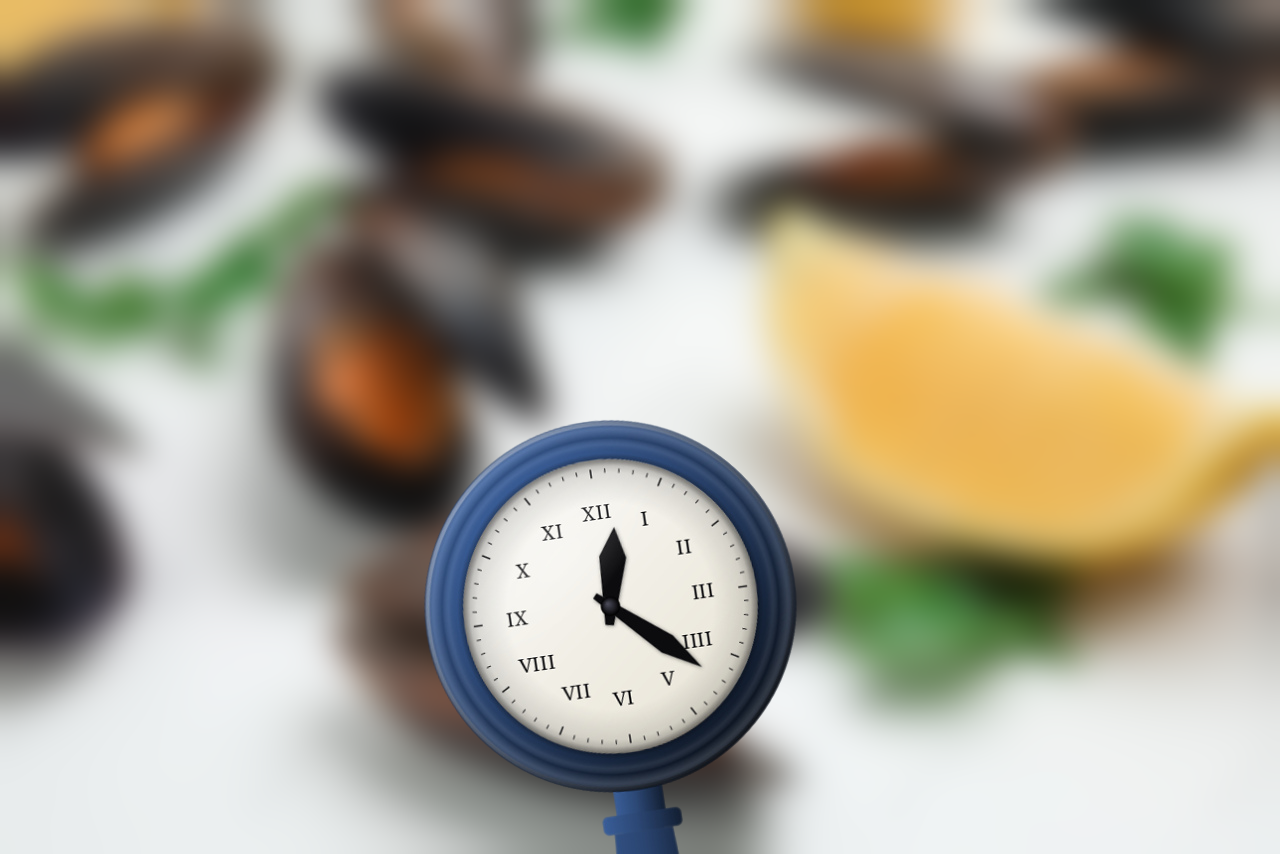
12 h 22 min
